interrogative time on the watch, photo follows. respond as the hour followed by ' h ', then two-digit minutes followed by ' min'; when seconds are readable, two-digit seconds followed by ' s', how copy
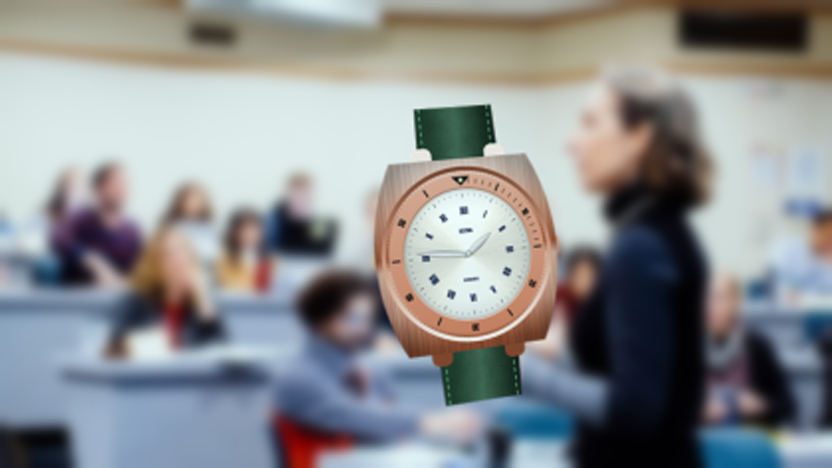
1 h 46 min
